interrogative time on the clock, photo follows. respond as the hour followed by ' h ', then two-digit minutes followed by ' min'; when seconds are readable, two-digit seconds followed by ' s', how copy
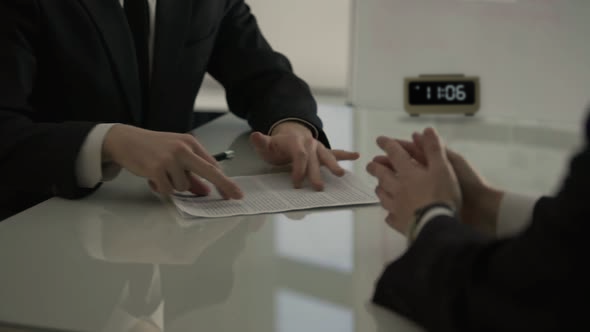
11 h 06 min
